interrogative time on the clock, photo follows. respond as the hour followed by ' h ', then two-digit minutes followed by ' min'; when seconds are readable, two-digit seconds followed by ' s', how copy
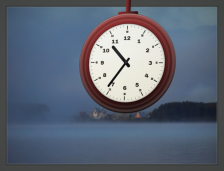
10 h 36 min
